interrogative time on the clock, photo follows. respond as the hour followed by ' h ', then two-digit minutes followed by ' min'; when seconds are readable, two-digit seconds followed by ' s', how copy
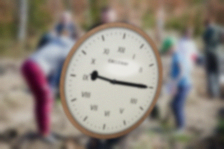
9 h 15 min
